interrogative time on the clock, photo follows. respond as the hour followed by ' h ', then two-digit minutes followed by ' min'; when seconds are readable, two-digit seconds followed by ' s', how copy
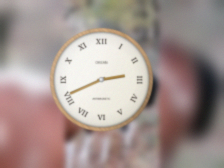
2 h 41 min
